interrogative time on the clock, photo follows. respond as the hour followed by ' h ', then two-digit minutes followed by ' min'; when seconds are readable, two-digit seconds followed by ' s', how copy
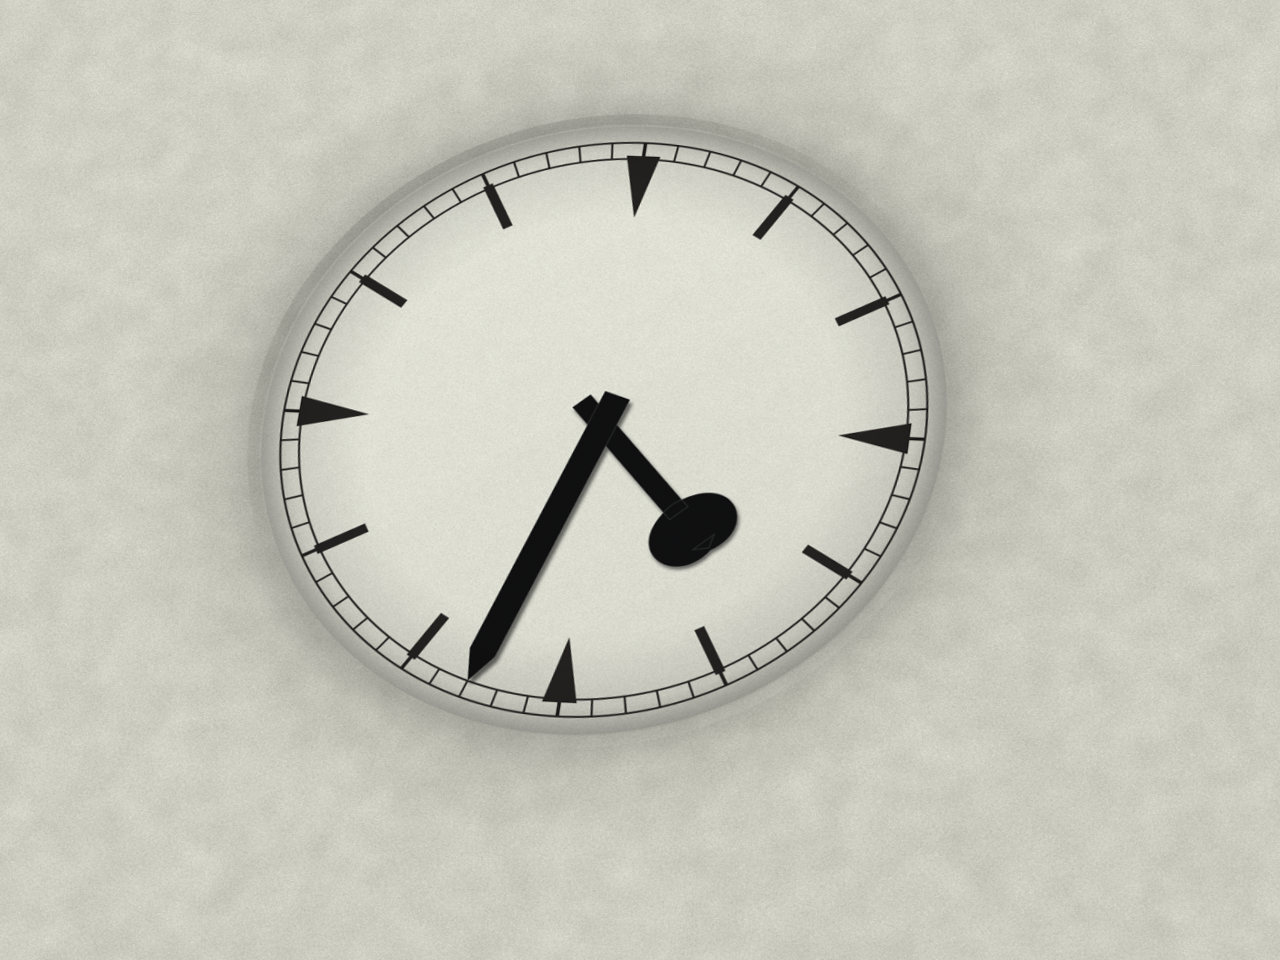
4 h 33 min
